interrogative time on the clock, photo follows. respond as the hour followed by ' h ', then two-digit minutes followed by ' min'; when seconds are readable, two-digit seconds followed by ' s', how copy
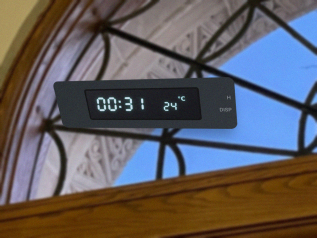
0 h 31 min
